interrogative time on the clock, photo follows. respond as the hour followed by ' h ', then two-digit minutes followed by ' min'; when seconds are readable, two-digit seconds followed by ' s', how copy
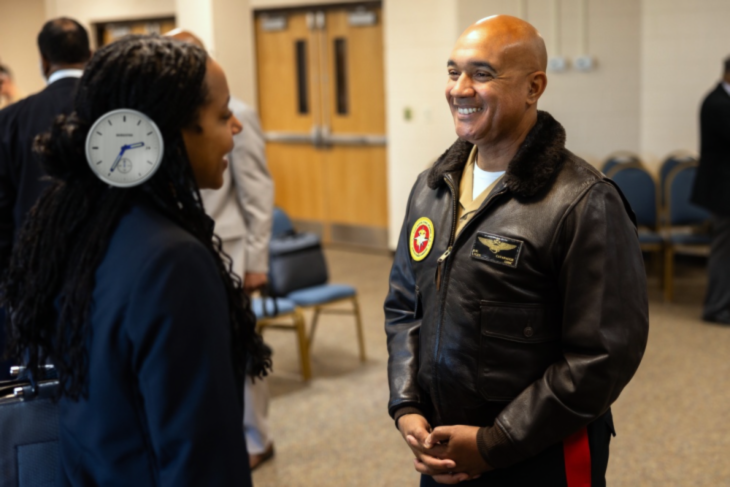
2 h 35 min
